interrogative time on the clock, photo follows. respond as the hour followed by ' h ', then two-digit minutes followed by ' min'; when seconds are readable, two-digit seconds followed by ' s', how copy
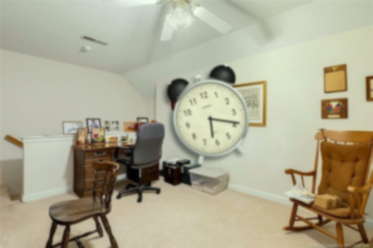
6 h 19 min
